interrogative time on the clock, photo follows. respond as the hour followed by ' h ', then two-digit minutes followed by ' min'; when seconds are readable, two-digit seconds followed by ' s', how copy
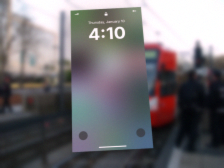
4 h 10 min
